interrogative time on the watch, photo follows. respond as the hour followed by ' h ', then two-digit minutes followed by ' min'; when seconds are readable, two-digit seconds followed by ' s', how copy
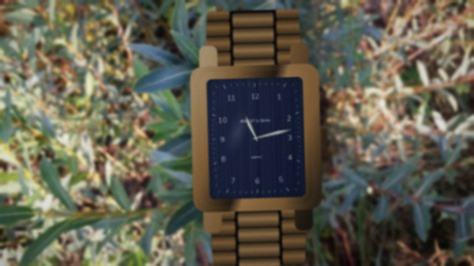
11 h 13 min
